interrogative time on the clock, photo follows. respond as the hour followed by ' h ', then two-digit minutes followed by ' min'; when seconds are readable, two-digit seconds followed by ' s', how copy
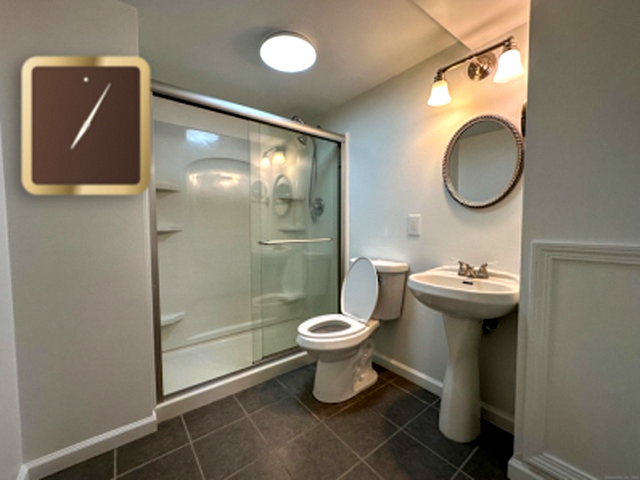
7 h 05 min
